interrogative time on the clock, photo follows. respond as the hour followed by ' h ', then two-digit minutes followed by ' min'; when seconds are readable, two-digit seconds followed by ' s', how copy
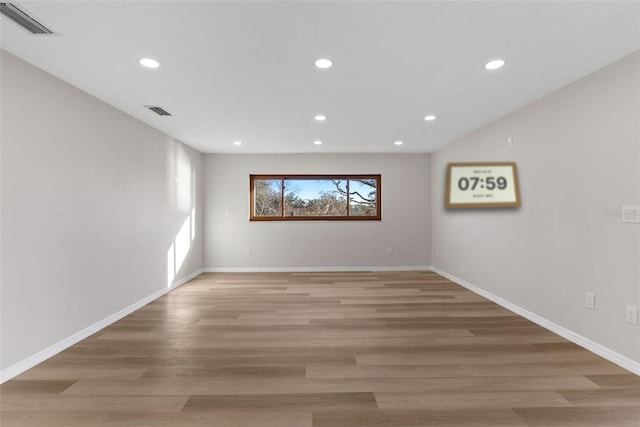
7 h 59 min
